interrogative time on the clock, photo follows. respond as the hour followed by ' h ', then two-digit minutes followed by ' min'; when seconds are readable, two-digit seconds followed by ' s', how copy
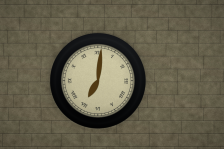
7 h 01 min
